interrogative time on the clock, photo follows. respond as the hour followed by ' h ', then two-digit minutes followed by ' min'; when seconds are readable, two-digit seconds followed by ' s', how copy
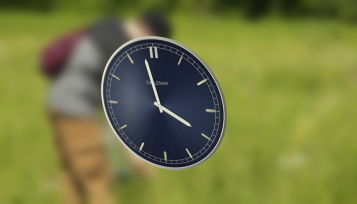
3 h 58 min
